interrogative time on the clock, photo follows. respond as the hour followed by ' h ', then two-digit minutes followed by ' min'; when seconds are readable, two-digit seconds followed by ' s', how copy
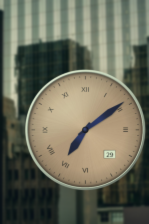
7 h 09 min
